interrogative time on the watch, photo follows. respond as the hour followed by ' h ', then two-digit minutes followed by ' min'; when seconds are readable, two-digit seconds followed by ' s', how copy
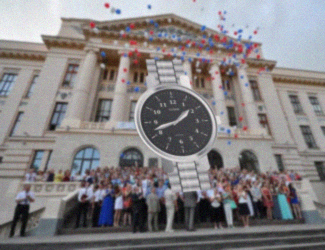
1 h 42 min
